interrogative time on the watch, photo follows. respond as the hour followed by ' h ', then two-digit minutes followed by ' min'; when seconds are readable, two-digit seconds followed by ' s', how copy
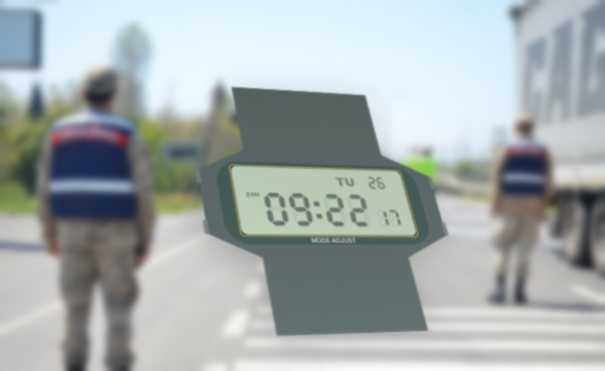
9 h 22 min 17 s
